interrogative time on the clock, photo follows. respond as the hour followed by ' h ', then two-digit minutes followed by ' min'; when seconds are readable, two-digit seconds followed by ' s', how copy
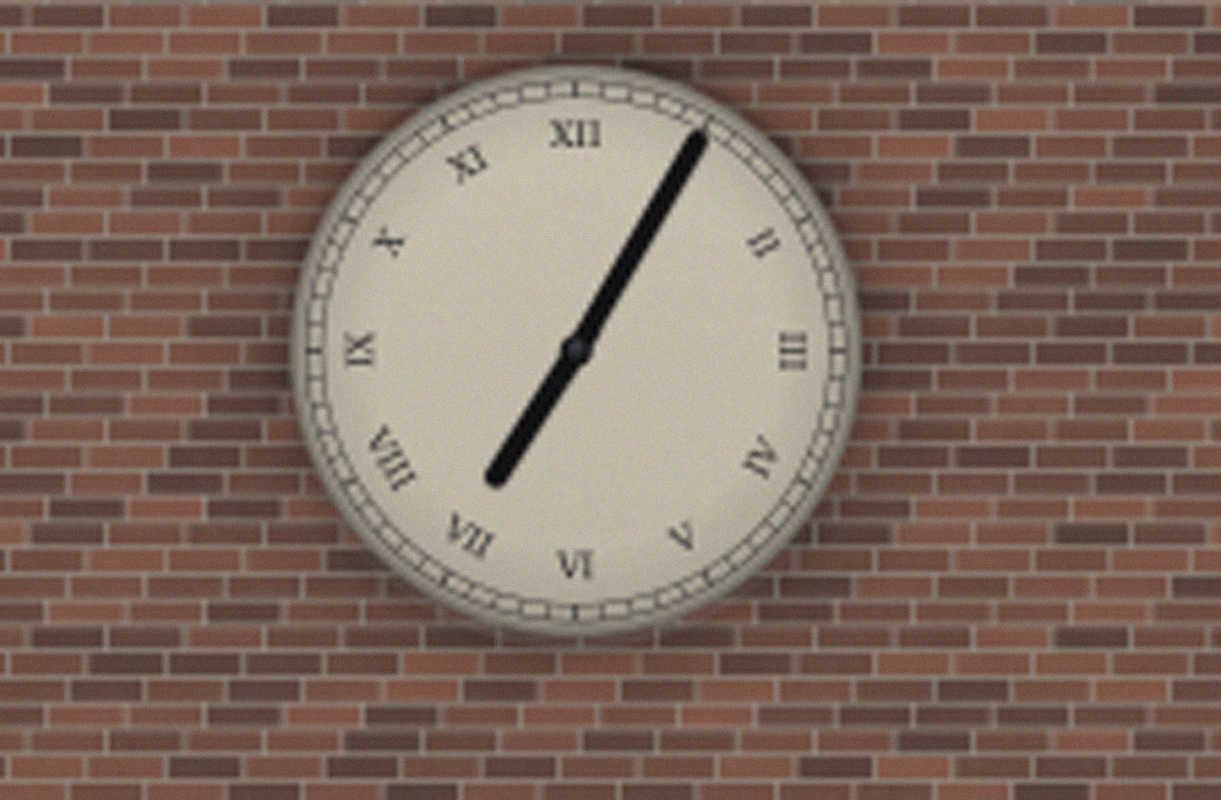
7 h 05 min
